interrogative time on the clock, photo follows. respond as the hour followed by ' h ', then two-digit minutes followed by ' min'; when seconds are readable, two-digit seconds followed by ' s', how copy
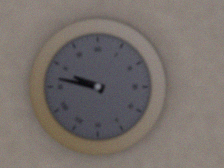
9 h 47 min
